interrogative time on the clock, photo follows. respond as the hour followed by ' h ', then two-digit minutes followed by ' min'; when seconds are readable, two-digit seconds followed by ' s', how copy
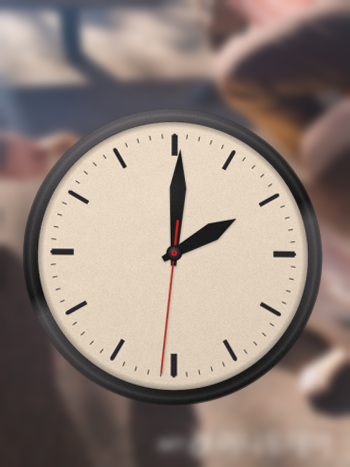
2 h 00 min 31 s
